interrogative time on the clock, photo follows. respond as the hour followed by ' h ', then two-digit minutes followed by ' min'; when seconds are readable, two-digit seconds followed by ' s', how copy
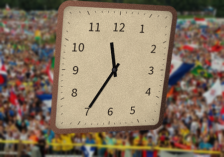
11 h 35 min
